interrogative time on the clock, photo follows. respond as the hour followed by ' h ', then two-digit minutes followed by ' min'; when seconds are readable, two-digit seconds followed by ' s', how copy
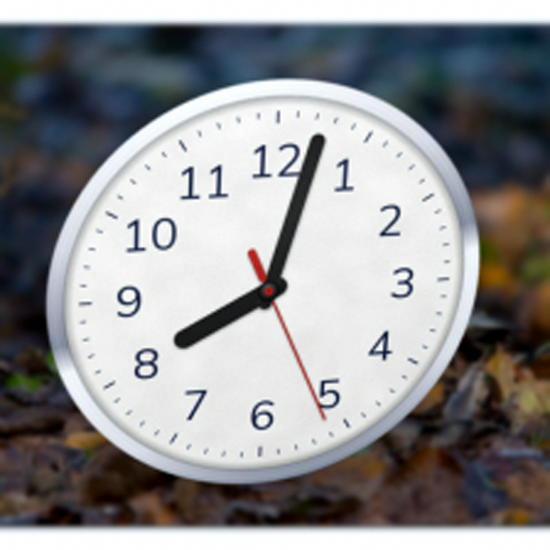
8 h 02 min 26 s
